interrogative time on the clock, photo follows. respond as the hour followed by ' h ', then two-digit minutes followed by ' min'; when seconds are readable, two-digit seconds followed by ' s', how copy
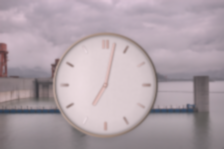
7 h 02 min
